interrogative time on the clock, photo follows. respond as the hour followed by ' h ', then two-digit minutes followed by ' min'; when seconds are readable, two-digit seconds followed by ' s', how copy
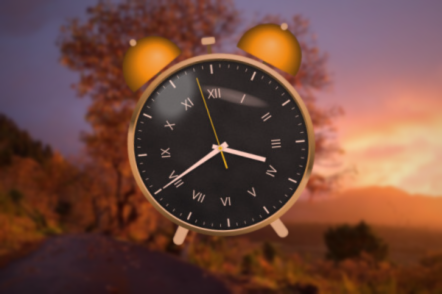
3 h 39 min 58 s
